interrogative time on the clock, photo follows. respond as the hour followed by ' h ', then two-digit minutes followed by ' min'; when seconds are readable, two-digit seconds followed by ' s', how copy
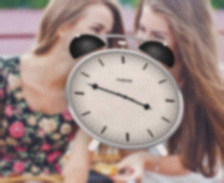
3 h 48 min
